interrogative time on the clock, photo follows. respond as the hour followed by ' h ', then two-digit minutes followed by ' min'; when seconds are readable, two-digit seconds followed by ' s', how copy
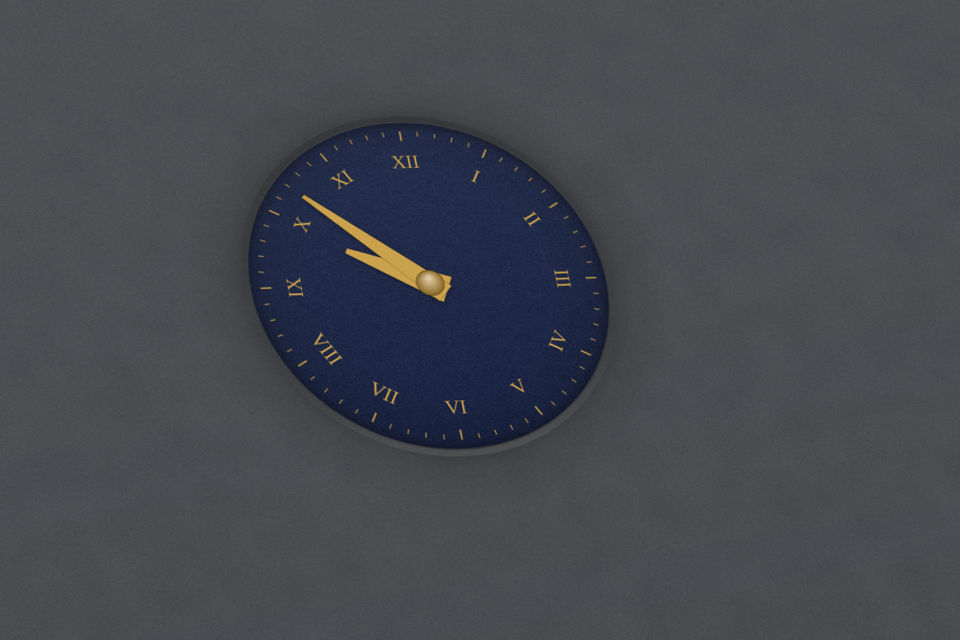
9 h 52 min
